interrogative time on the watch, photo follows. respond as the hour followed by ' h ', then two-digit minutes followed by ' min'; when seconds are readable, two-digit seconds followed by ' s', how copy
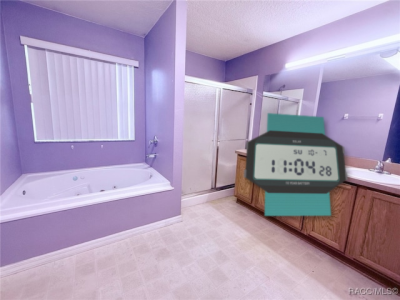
11 h 04 min 28 s
